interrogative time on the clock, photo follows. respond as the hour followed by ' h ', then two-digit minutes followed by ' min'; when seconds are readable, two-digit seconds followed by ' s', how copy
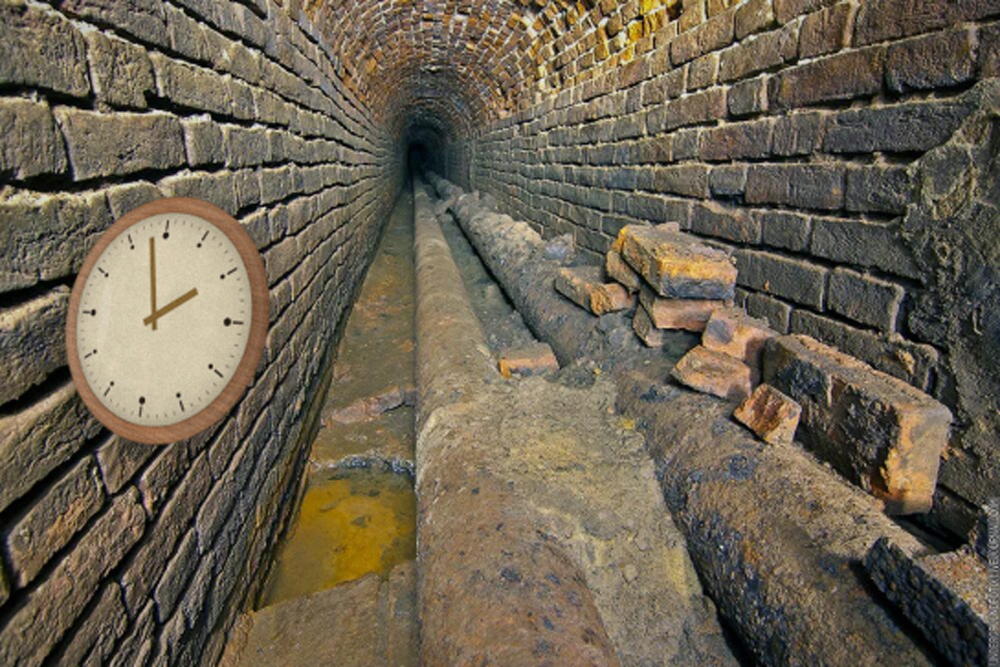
1 h 58 min
